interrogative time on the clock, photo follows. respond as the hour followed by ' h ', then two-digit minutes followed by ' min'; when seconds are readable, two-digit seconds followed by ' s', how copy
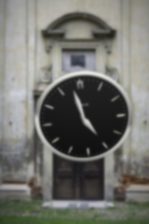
4 h 58 min
